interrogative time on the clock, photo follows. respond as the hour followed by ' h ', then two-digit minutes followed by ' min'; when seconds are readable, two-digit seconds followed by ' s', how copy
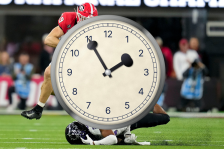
1 h 55 min
